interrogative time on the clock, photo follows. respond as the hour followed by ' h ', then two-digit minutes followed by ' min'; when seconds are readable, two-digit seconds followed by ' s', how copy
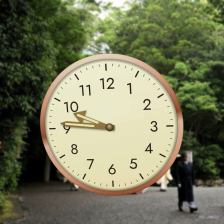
9 h 46 min
